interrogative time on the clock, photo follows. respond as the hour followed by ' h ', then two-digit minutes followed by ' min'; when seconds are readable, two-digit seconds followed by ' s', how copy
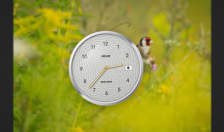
2 h 37 min
